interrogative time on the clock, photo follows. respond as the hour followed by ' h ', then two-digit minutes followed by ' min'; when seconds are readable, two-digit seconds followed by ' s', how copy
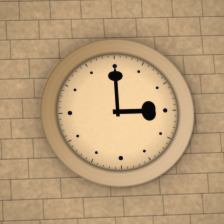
3 h 00 min
